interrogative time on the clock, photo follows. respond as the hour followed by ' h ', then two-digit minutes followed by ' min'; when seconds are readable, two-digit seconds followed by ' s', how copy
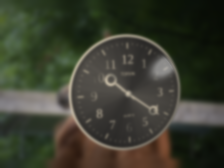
10 h 21 min
